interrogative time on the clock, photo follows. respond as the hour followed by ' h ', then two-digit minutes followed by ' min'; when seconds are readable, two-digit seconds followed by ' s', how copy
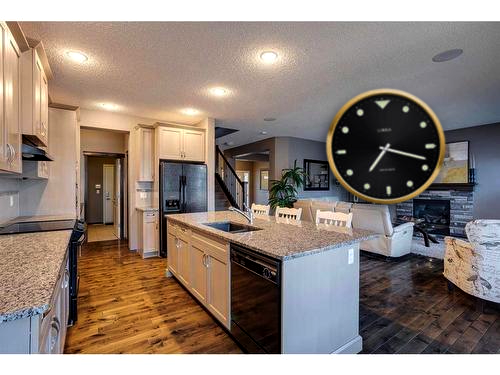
7 h 18 min
